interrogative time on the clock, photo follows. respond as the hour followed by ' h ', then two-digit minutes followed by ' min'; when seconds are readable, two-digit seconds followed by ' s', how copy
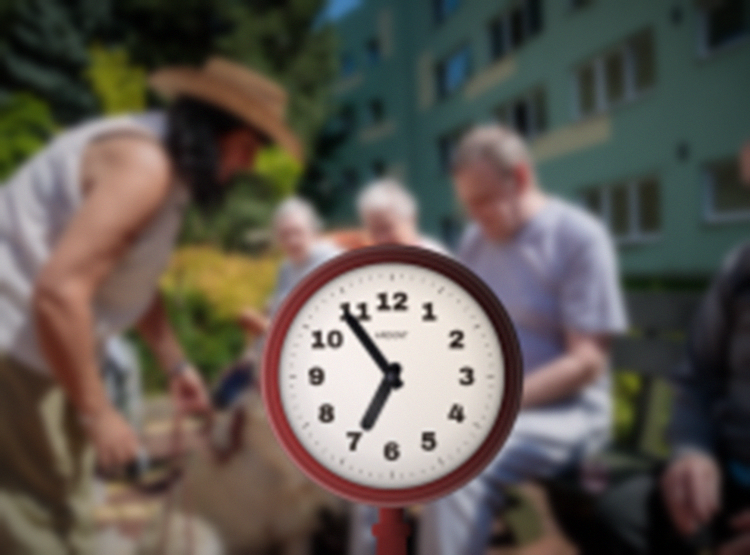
6 h 54 min
